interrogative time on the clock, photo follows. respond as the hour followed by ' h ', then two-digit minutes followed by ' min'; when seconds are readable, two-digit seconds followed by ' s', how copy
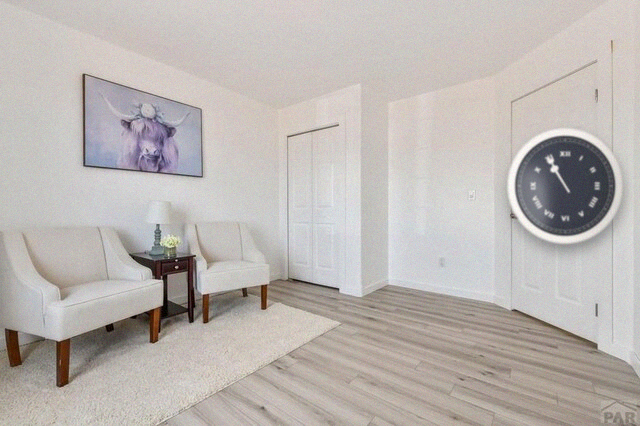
10 h 55 min
